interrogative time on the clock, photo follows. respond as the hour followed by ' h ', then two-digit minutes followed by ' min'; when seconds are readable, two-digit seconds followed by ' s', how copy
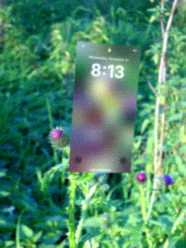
8 h 13 min
